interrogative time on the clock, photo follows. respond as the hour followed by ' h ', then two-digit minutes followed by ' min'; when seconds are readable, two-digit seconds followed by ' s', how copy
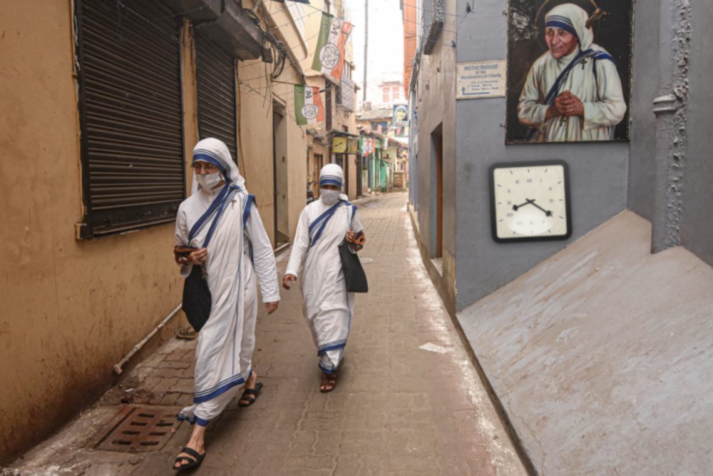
8 h 21 min
